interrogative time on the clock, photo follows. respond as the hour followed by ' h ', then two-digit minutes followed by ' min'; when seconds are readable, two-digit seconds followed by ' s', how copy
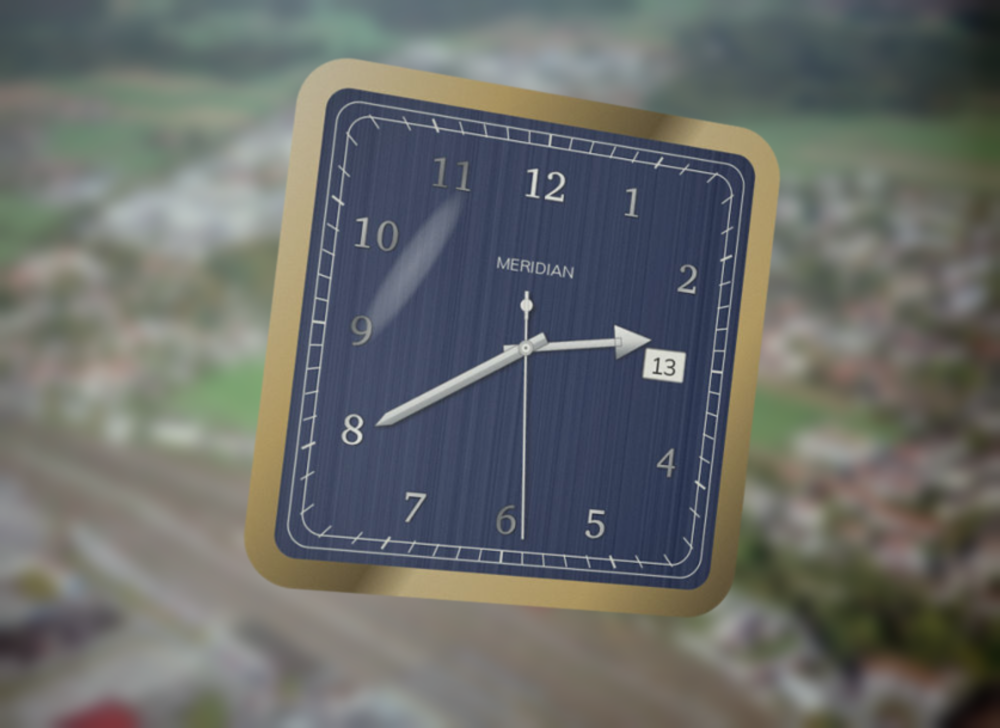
2 h 39 min 29 s
